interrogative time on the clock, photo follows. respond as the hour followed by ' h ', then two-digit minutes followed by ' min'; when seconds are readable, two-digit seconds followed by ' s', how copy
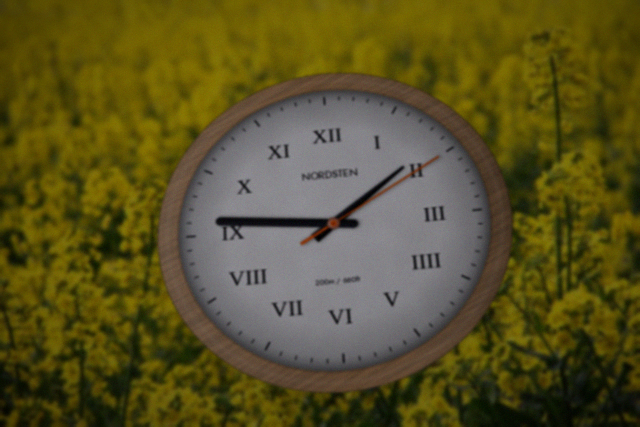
1 h 46 min 10 s
